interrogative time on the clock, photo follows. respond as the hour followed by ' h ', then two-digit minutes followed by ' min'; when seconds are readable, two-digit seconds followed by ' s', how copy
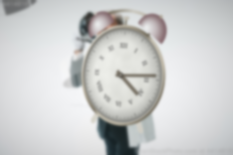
4 h 14 min
